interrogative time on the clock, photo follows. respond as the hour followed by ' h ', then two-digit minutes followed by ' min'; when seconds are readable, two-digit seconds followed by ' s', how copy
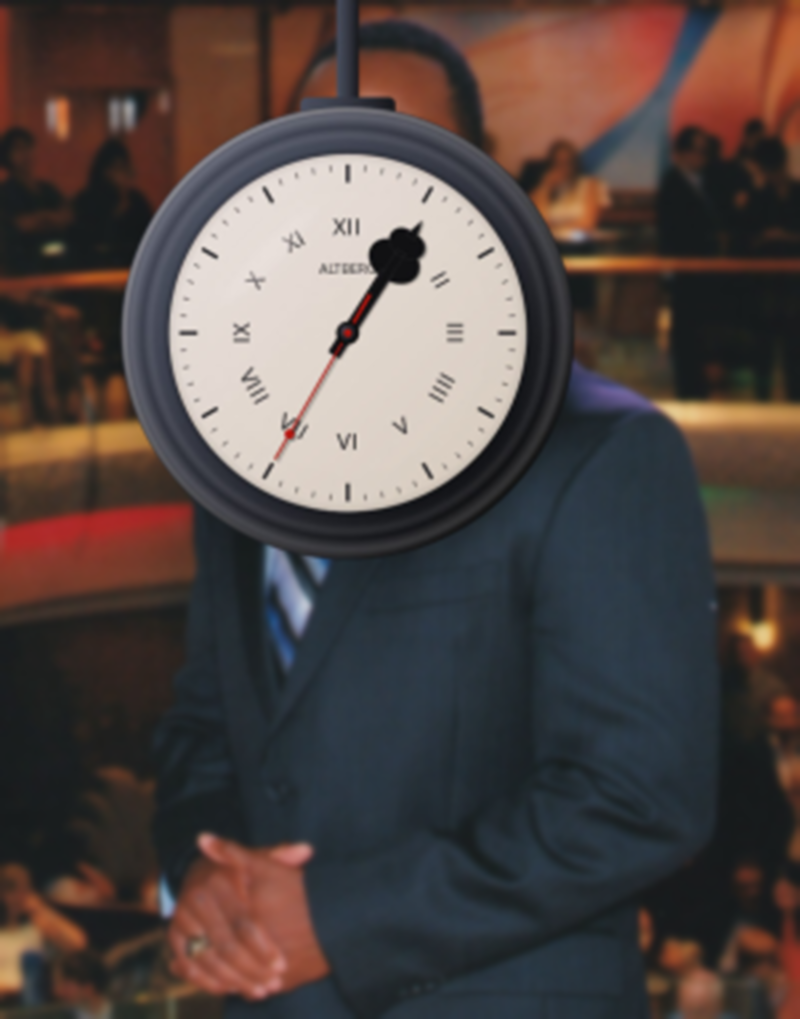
1 h 05 min 35 s
